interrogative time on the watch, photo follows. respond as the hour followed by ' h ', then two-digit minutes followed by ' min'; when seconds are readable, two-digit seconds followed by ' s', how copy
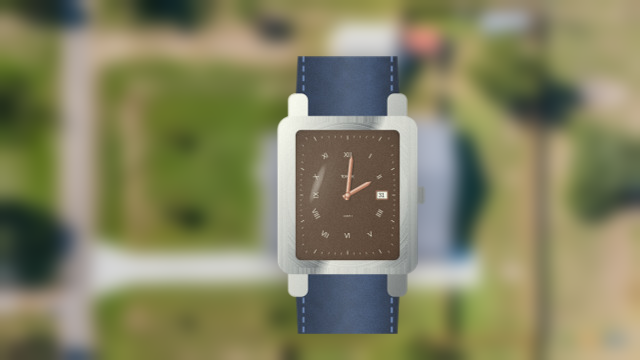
2 h 01 min
